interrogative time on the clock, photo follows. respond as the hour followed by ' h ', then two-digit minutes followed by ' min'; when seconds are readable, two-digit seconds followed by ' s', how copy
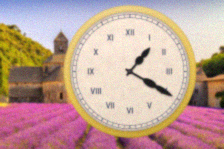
1 h 20 min
